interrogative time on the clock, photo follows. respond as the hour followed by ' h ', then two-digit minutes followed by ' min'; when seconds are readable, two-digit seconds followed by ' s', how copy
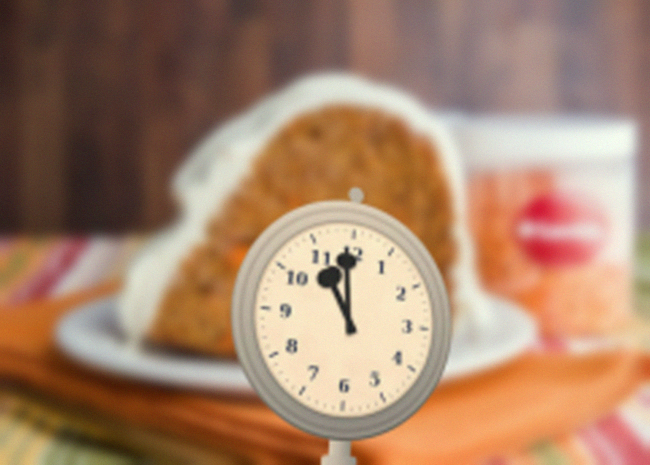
10 h 59 min
